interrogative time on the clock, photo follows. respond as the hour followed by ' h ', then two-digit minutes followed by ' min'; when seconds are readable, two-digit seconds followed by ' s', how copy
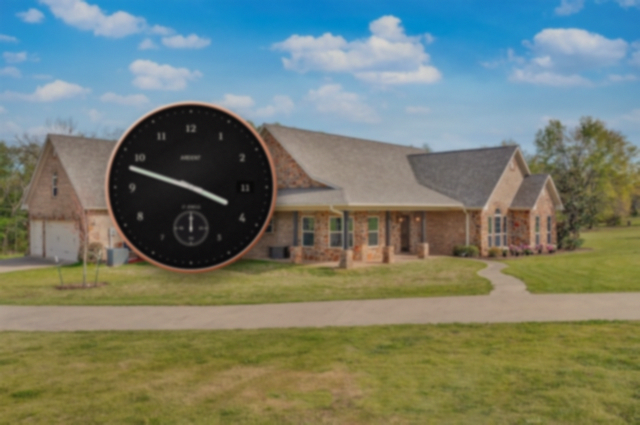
3 h 48 min
